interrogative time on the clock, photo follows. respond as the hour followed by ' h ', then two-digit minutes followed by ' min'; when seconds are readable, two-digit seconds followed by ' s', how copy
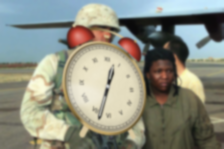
12 h 33 min
